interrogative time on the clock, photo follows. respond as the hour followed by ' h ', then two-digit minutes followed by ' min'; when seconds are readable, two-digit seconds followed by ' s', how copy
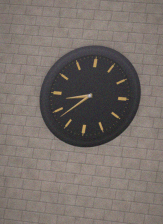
8 h 38 min
